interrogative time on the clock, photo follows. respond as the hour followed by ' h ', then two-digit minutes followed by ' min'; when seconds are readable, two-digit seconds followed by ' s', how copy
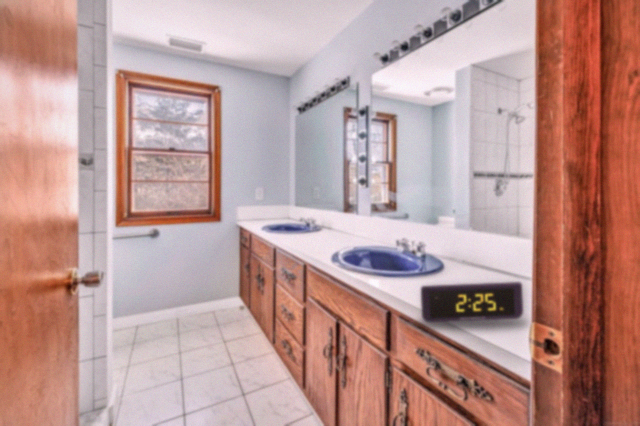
2 h 25 min
